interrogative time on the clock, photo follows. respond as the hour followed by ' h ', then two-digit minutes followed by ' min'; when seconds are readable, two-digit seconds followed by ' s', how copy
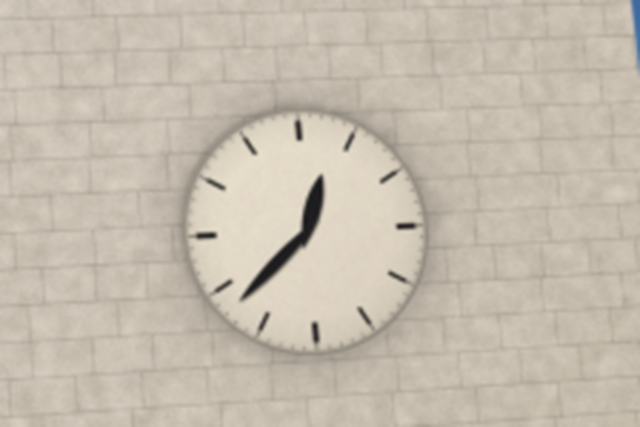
12 h 38 min
